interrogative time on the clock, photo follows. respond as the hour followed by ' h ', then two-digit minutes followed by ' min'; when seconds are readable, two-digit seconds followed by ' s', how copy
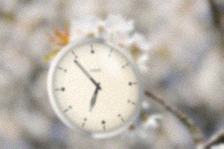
6 h 54 min
